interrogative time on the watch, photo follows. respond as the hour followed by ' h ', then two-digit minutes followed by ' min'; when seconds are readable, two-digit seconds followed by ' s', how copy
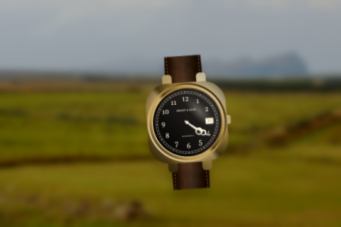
4 h 21 min
